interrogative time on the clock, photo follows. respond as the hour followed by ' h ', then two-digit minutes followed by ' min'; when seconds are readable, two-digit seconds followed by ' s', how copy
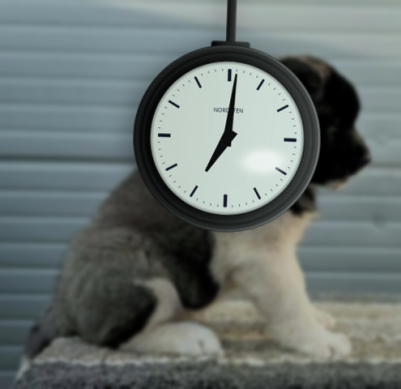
7 h 01 min
